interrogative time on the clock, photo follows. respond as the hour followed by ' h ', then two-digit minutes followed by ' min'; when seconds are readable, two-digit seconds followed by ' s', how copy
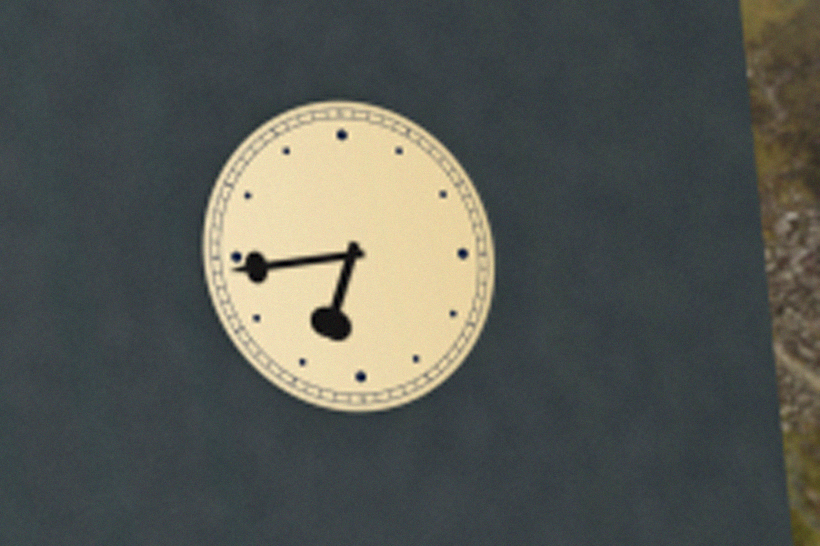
6 h 44 min
